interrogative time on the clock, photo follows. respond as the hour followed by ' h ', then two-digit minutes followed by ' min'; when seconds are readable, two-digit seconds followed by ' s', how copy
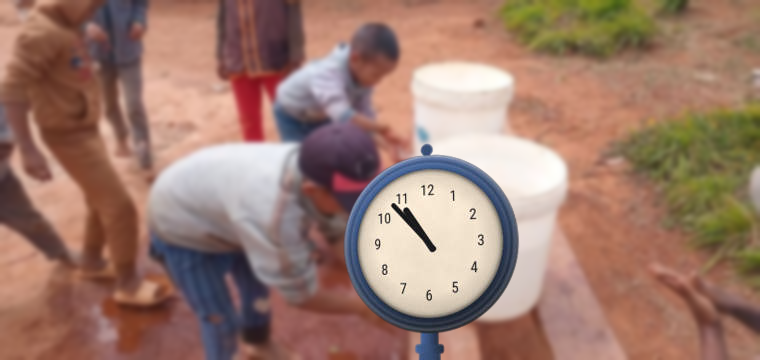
10 h 53 min
